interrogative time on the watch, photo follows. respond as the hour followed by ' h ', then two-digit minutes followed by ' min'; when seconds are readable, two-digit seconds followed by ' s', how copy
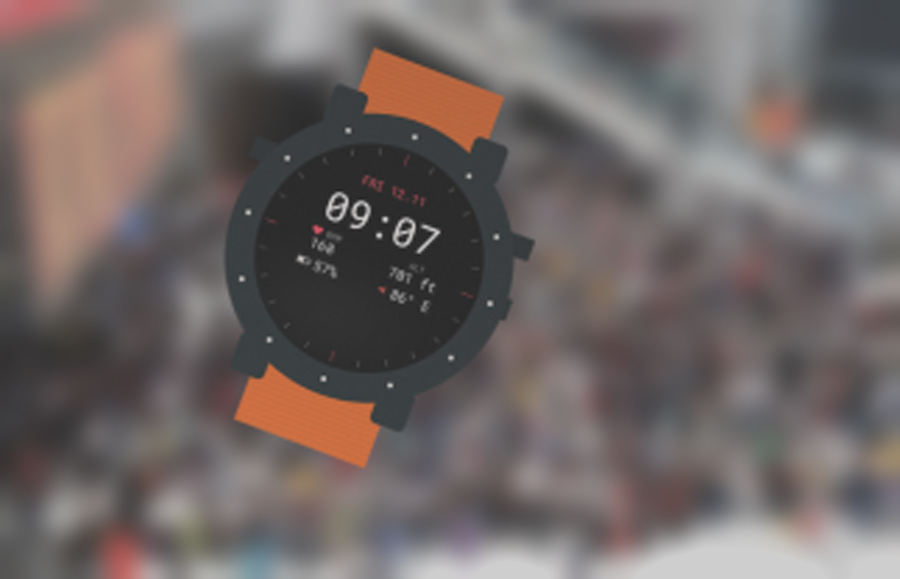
9 h 07 min
